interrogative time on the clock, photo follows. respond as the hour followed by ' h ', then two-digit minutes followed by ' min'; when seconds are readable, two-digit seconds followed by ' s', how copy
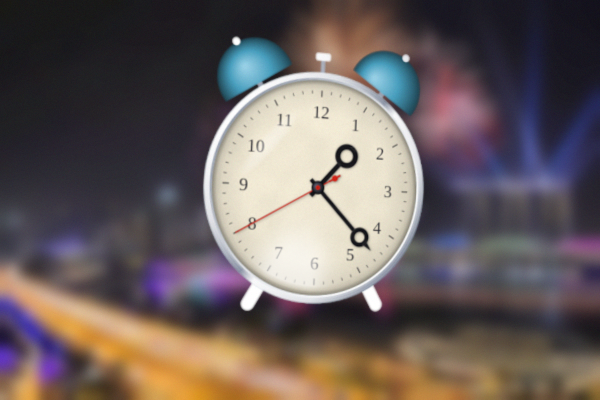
1 h 22 min 40 s
